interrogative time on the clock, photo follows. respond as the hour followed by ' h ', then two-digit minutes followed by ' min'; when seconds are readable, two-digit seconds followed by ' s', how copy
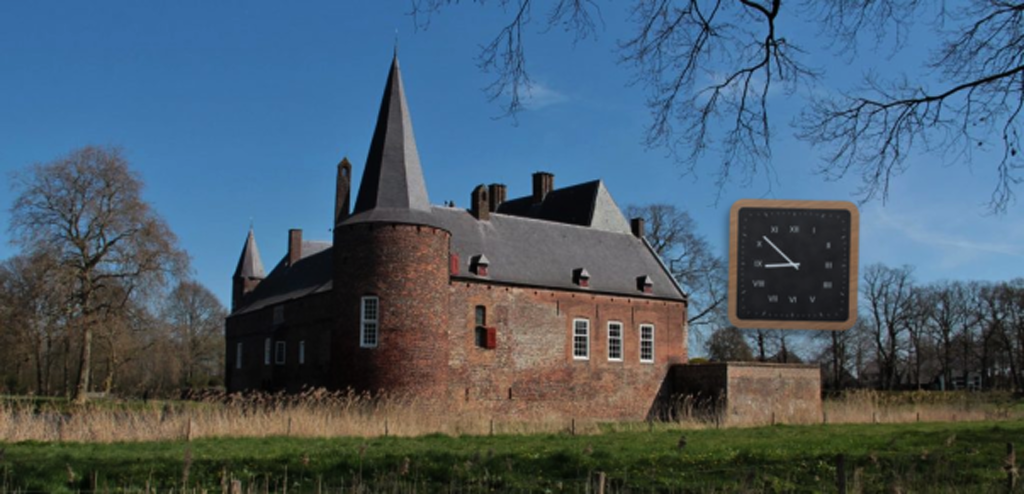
8 h 52 min
